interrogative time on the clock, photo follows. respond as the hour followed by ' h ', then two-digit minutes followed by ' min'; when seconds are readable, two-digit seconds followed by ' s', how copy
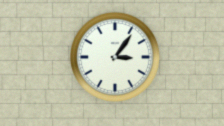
3 h 06 min
